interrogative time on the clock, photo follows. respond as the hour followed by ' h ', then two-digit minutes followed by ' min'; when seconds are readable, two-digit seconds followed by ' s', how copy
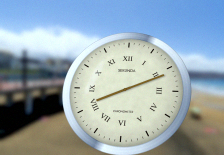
8 h 11 min
